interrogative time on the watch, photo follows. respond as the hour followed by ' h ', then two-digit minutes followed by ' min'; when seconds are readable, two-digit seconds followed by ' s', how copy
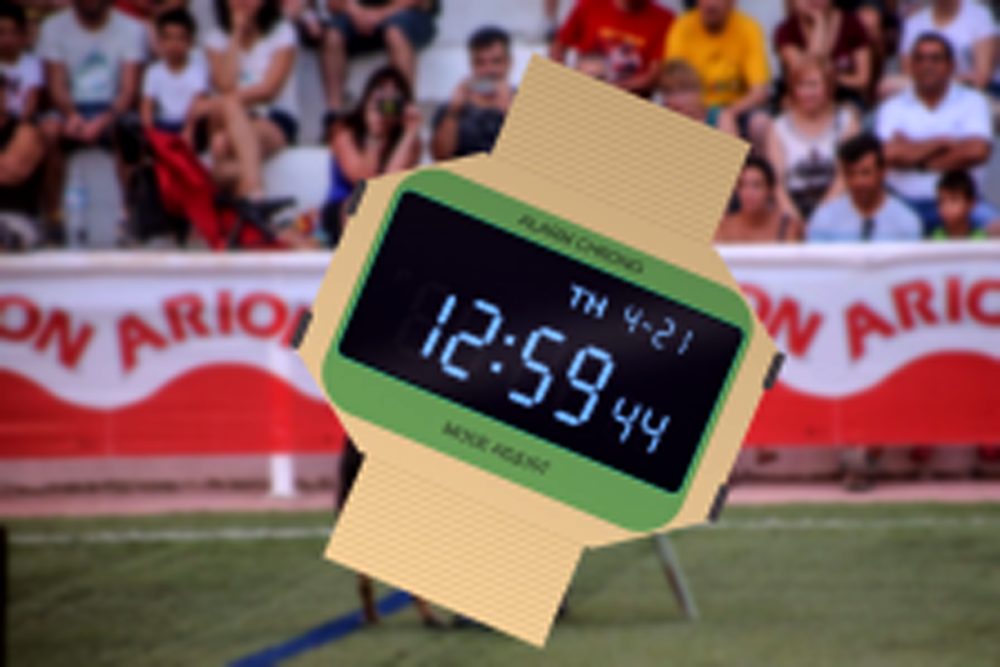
12 h 59 min 44 s
